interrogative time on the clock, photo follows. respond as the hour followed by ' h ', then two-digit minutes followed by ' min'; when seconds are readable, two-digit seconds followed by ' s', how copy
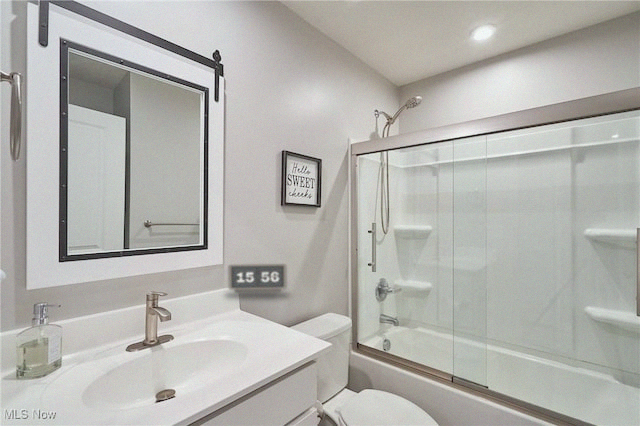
15 h 56 min
